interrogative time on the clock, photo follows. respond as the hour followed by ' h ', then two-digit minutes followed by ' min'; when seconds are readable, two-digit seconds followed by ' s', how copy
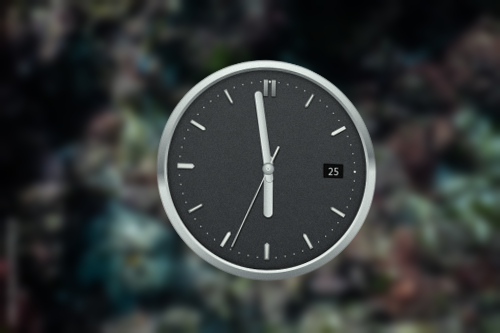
5 h 58 min 34 s
